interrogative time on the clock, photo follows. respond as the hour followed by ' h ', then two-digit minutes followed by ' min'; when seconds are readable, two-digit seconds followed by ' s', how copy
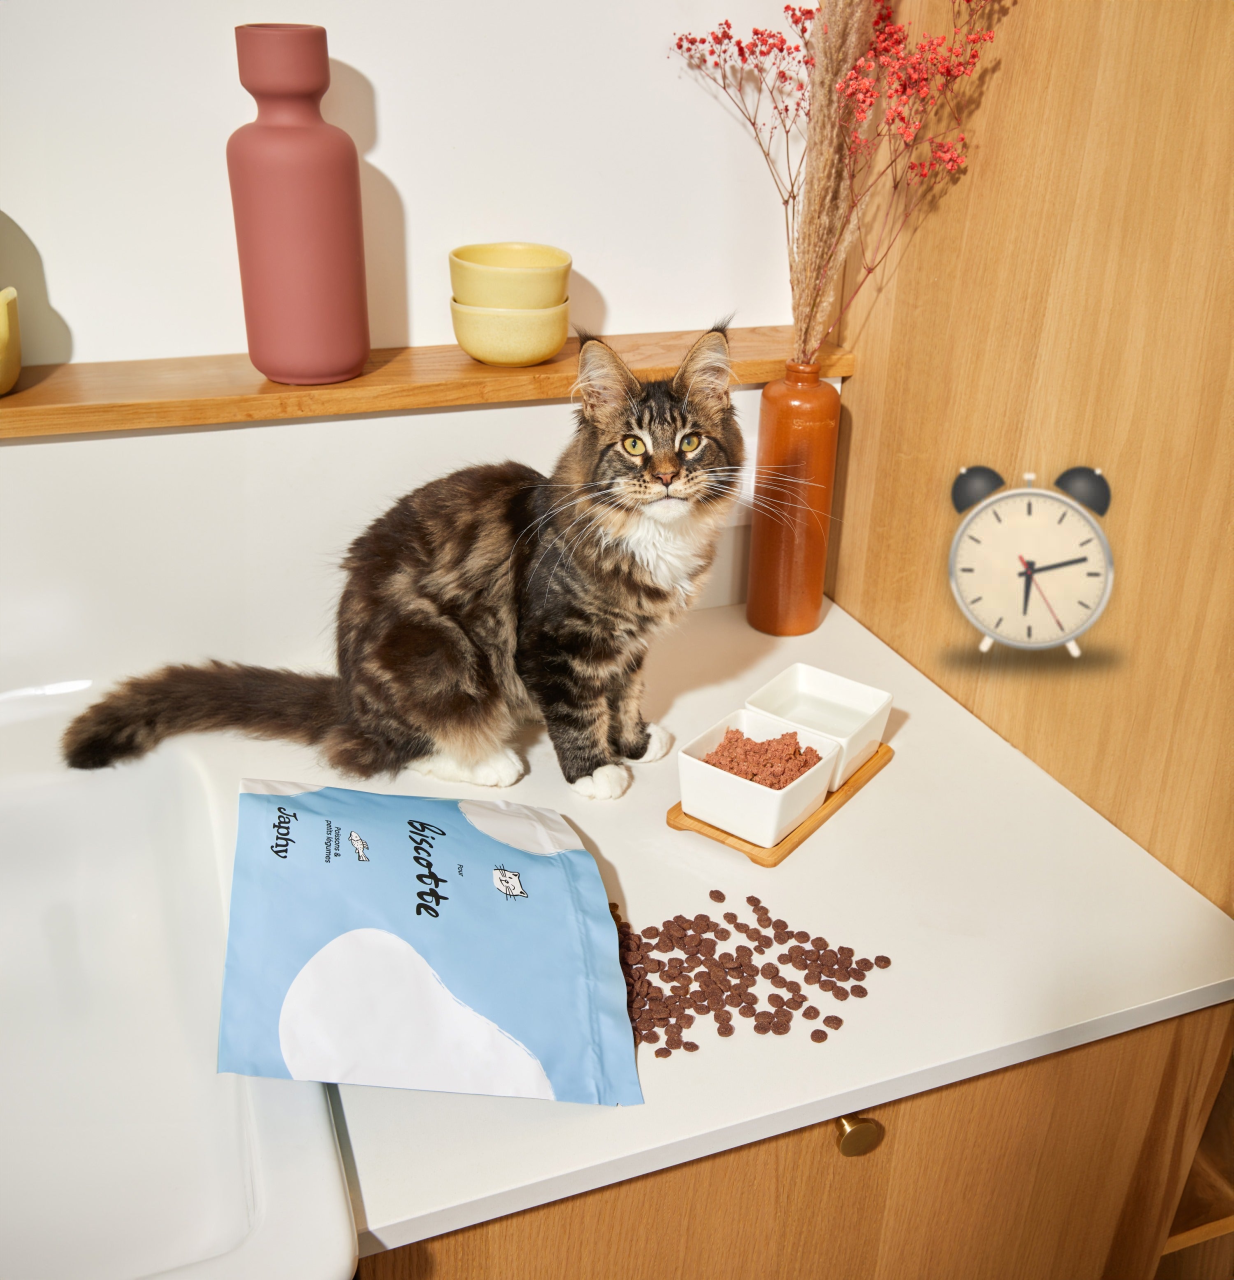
6 h 12 min 25 s
